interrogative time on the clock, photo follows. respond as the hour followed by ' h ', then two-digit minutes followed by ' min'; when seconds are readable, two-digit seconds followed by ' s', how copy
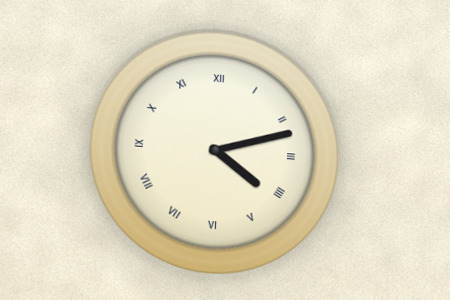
4 h 12 min
